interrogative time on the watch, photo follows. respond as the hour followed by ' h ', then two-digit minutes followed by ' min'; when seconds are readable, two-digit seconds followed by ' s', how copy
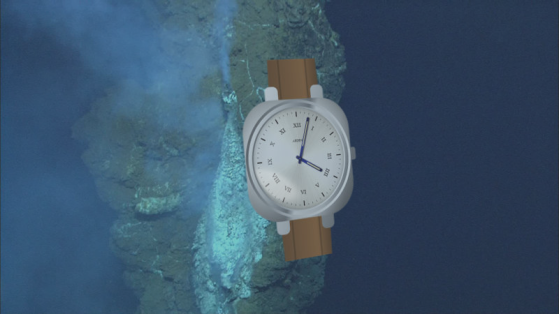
4 h 03 min
